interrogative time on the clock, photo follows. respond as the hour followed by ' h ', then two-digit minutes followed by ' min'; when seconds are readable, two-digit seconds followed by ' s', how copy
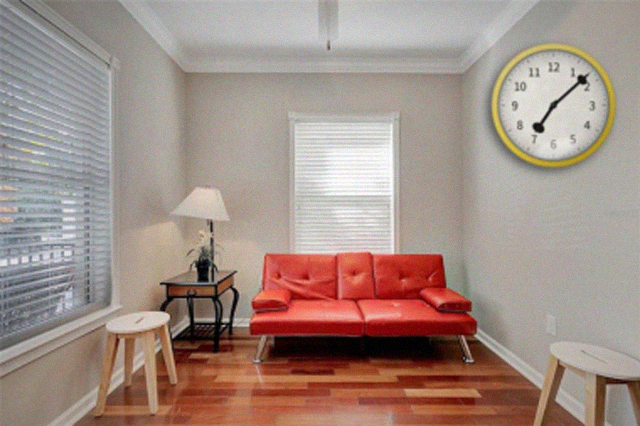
7 h 08 min
